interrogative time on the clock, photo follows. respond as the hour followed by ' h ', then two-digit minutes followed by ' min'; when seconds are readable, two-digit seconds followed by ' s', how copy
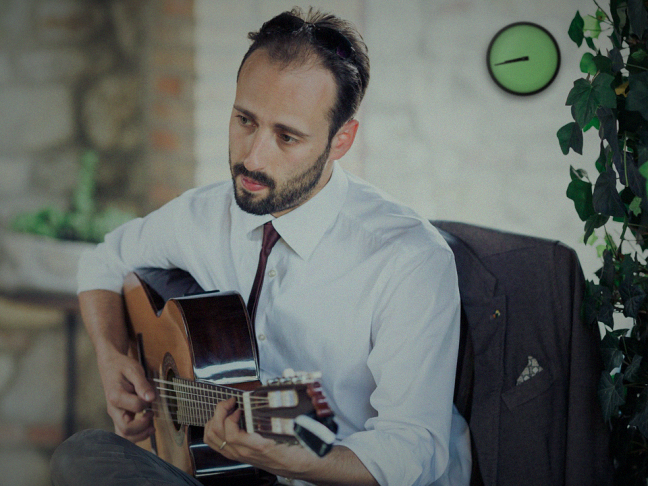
8 h 43 min
